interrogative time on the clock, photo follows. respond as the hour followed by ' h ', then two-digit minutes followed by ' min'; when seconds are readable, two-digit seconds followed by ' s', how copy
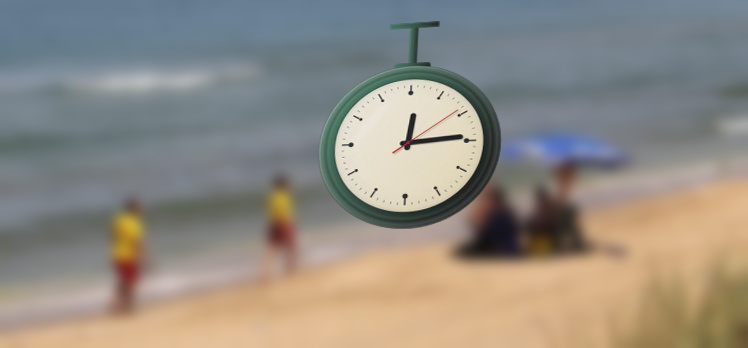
12 h 14 min 09 s
